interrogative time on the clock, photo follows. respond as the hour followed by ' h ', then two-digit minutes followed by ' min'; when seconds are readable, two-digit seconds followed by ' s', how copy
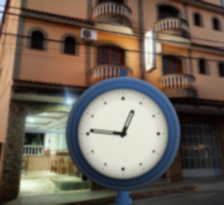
12 h 46 min
